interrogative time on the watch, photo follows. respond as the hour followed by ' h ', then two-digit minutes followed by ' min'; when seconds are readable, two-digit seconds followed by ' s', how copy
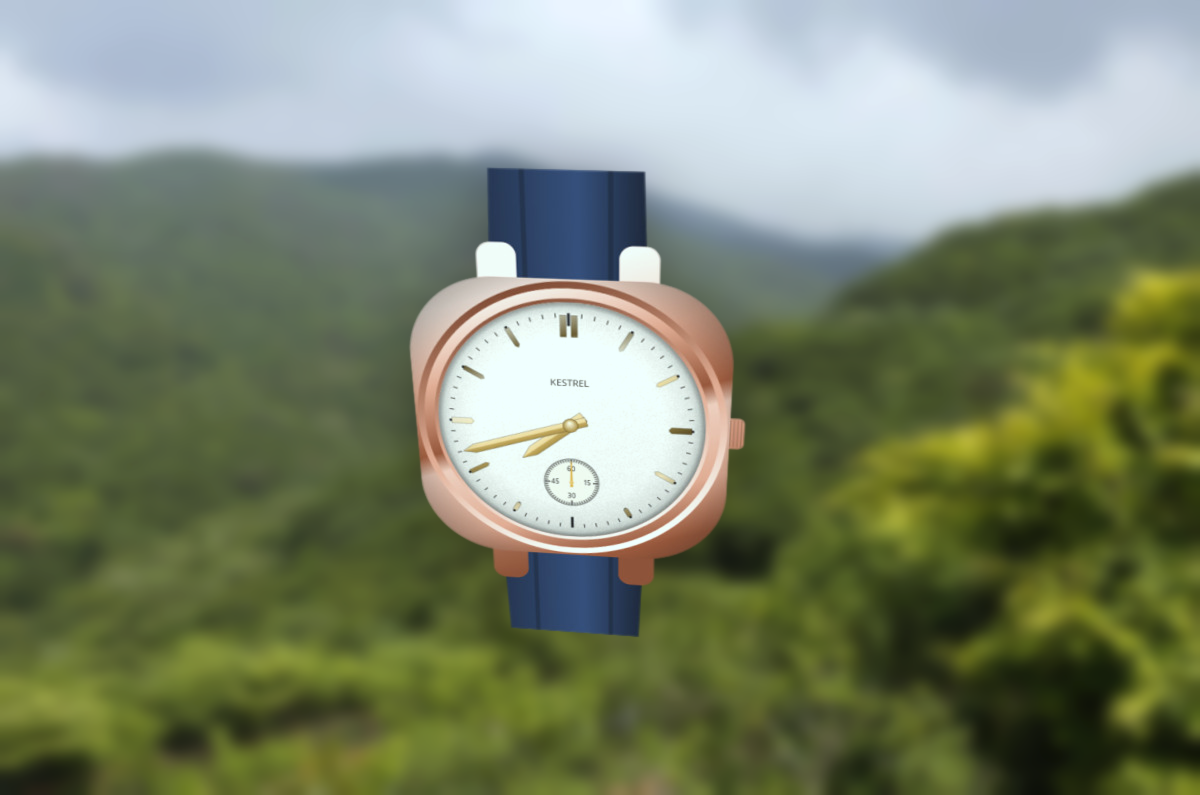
7 h 42 min
